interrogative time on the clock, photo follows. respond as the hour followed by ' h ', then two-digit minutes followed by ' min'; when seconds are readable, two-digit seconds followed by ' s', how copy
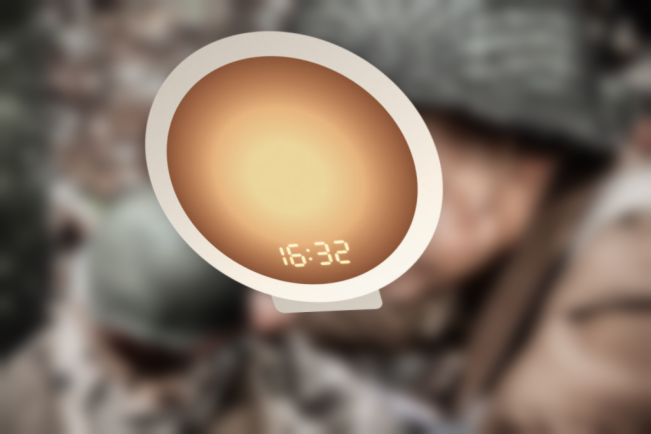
16 h 32 min
